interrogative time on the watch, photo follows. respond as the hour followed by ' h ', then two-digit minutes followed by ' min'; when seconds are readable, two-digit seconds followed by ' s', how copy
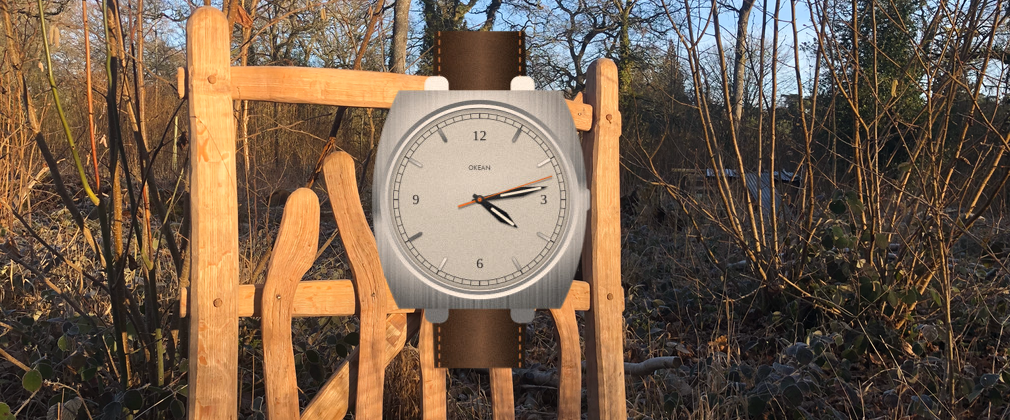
4 h 13 min 12 s
